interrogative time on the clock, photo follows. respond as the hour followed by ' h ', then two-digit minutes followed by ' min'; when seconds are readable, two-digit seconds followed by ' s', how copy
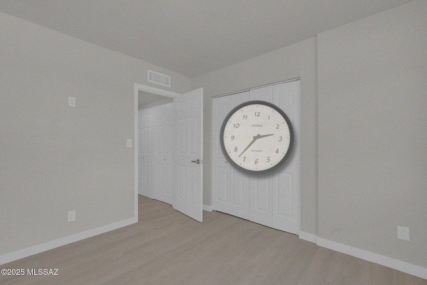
2 h 37 min
